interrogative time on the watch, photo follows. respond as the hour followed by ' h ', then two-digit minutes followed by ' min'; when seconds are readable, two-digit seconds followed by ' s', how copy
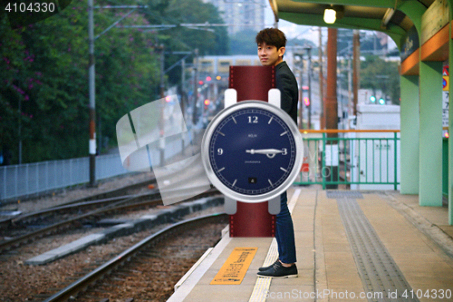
3 h 15 min
